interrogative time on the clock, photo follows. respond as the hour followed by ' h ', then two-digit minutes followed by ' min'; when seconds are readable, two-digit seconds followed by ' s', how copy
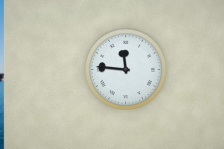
11 h 46 min
